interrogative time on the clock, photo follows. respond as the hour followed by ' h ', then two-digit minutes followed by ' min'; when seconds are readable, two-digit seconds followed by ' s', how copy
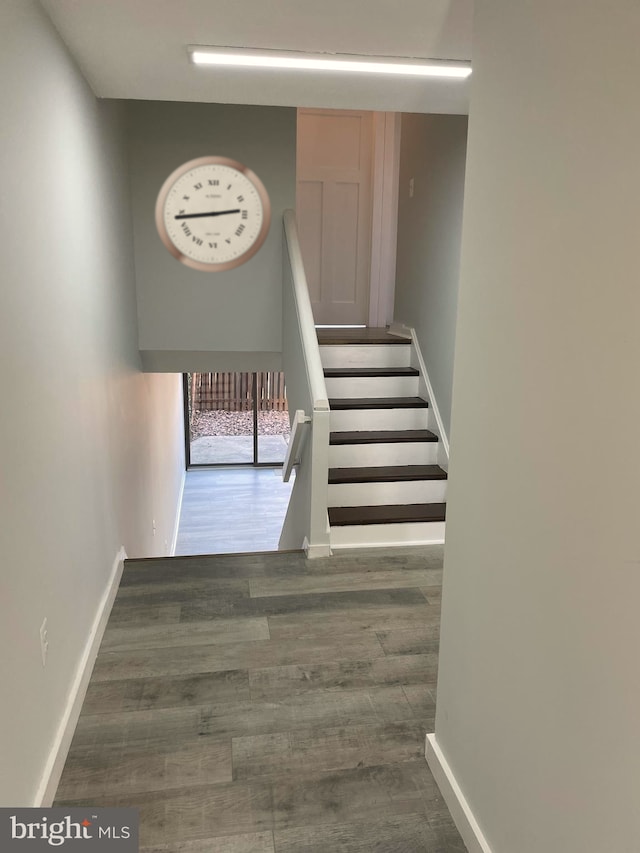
2 h 44 min
